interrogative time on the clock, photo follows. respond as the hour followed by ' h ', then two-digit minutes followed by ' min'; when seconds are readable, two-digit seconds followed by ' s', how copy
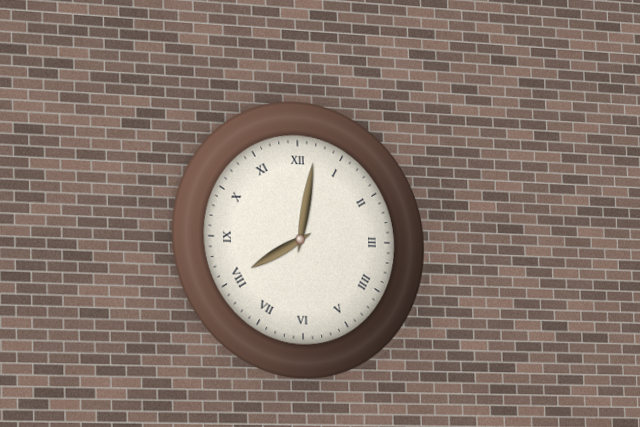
8 h 02 min
